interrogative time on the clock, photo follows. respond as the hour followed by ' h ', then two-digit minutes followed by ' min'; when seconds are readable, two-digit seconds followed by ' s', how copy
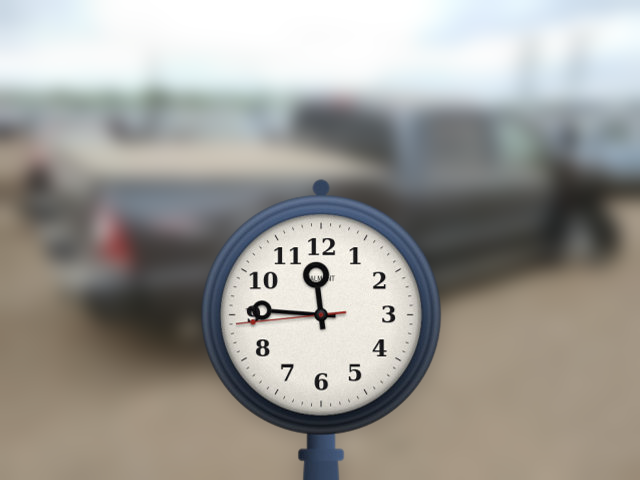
11 h 45 min 44 s
